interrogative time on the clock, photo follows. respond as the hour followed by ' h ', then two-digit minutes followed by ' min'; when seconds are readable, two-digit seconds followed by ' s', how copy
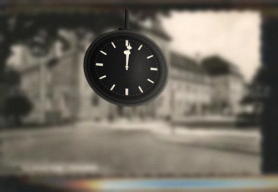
12 h 01 min
